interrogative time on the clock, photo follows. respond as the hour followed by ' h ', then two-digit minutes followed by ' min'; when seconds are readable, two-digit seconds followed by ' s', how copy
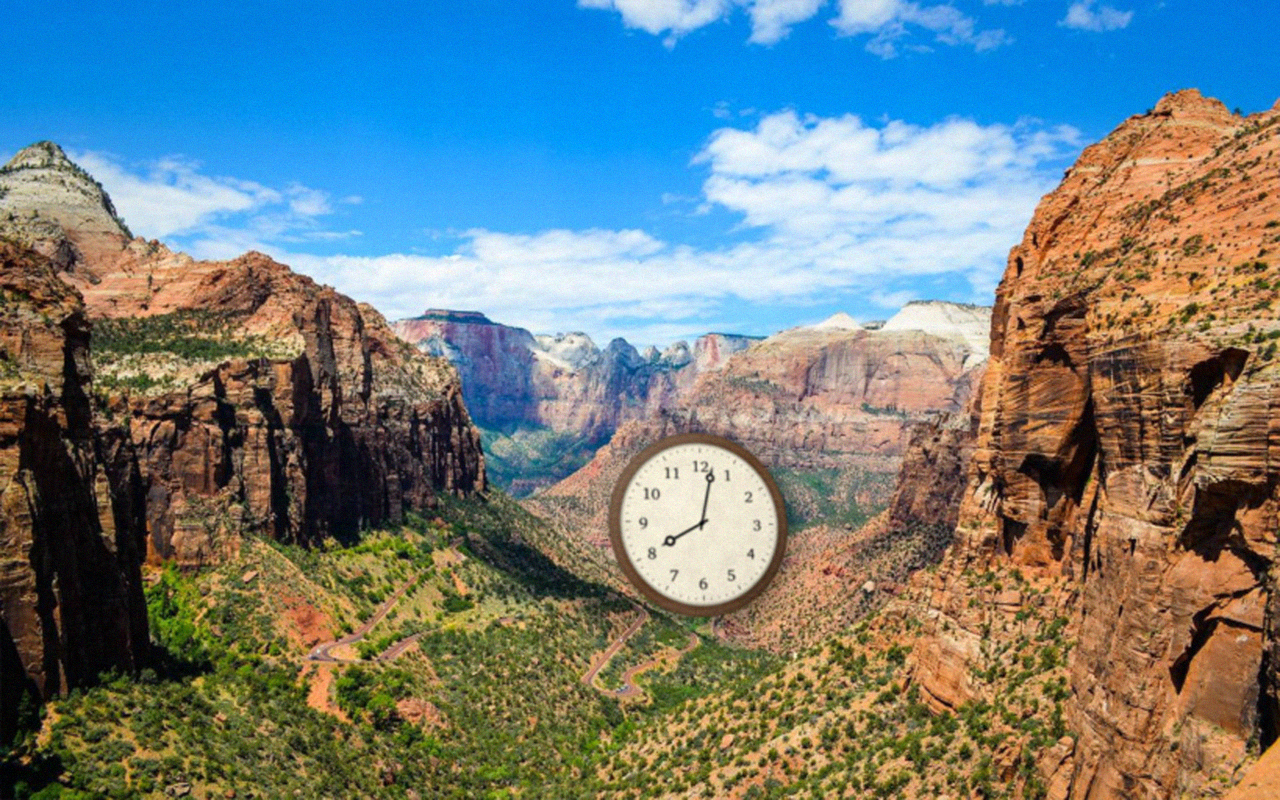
8 h 02 min
